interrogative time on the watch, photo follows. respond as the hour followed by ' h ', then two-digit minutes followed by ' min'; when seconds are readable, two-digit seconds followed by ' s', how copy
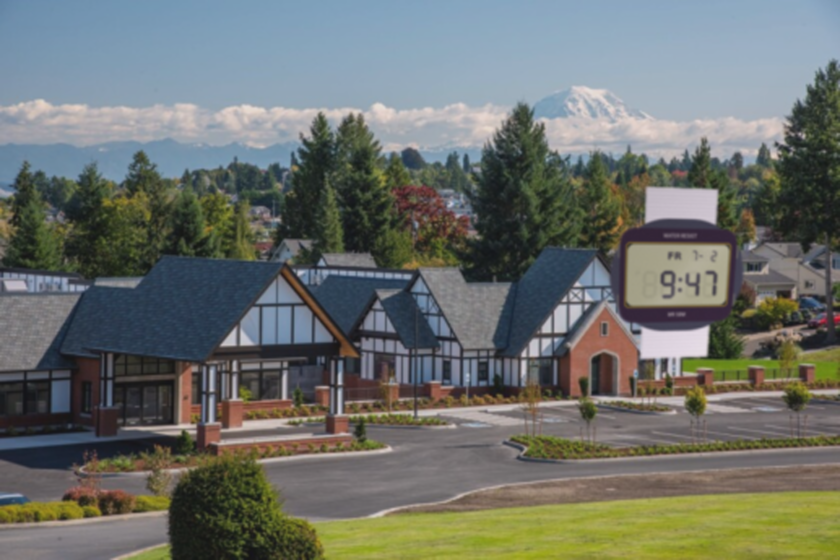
9 h 47 min
